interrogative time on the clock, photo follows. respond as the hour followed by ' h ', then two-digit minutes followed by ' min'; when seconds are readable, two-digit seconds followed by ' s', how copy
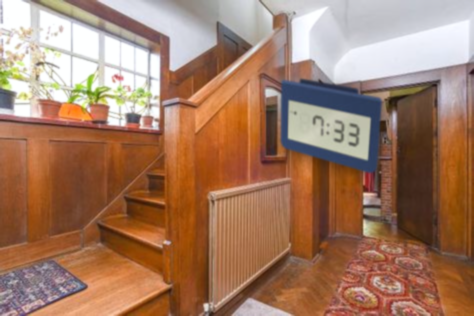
7 h 33 min
